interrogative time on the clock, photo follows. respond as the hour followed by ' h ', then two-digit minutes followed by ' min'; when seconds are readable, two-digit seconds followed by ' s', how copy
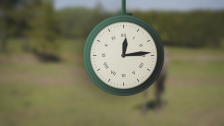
12 h 14 min
